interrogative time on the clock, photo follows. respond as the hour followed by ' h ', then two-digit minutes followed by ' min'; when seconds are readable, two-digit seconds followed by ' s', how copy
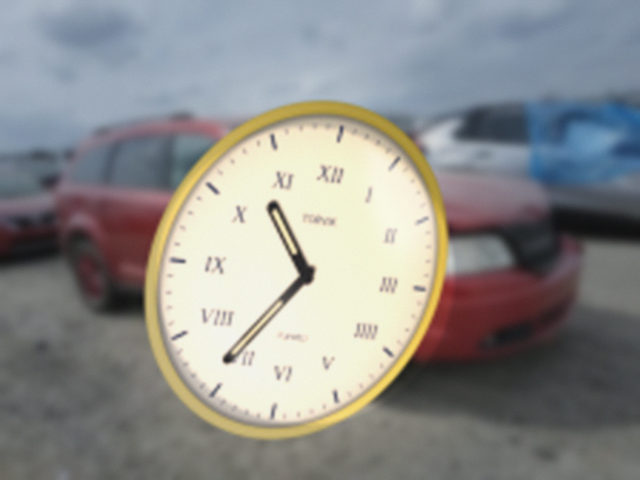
10 h 36 min
